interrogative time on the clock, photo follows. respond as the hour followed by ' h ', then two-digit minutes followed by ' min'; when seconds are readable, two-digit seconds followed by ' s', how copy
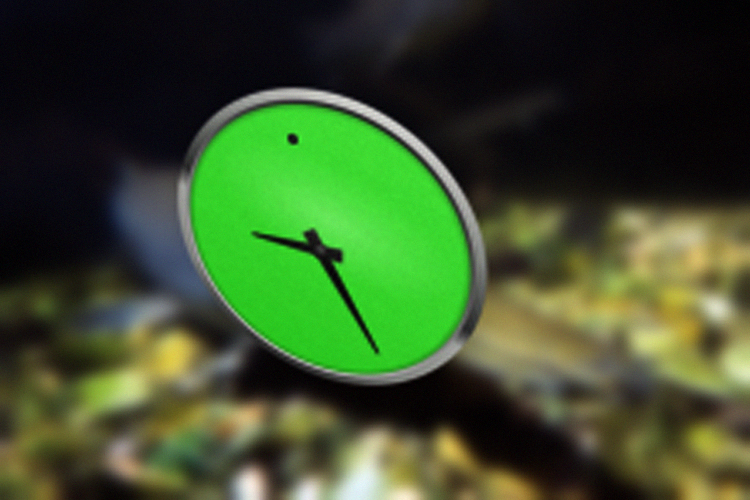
9 h 27 min
